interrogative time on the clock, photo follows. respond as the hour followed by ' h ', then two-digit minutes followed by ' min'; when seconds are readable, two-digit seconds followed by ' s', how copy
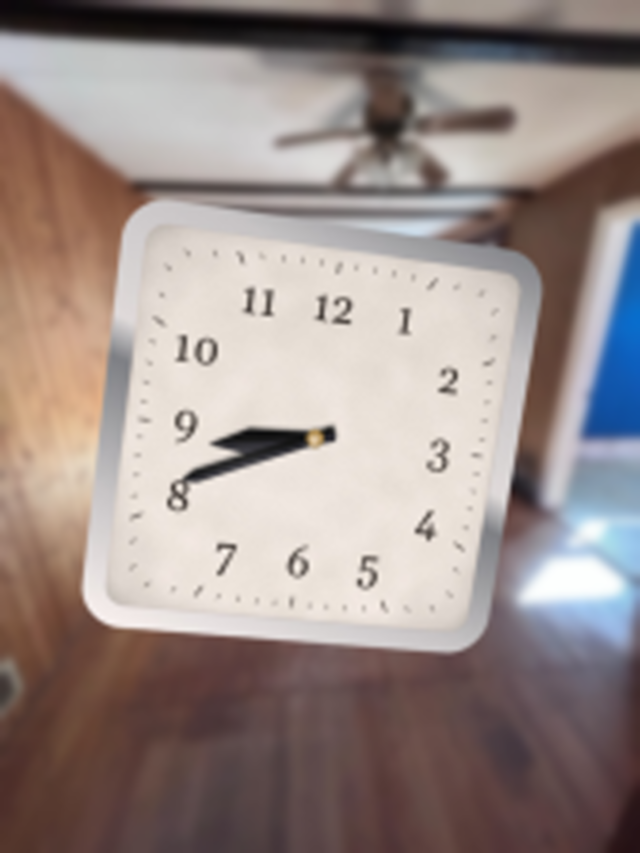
8 h 41 min
